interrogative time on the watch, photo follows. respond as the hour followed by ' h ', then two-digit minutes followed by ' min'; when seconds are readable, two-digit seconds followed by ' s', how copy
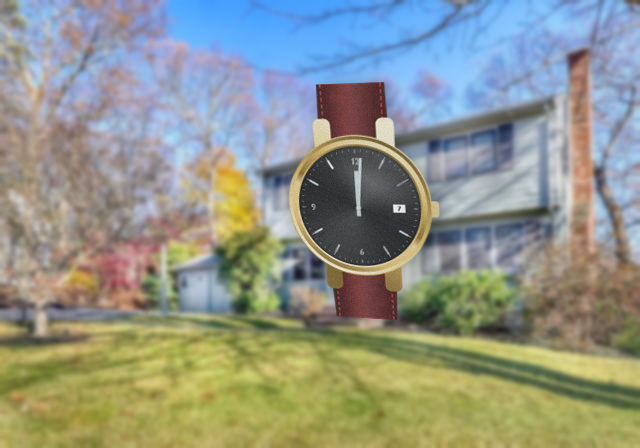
12 h 01 min
